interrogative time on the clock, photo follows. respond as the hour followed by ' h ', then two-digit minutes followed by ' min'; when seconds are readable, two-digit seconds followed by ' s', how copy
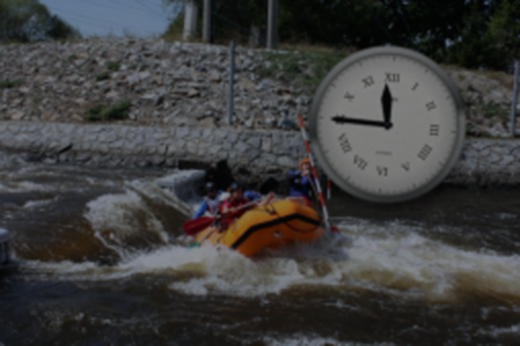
11 h 45 min
